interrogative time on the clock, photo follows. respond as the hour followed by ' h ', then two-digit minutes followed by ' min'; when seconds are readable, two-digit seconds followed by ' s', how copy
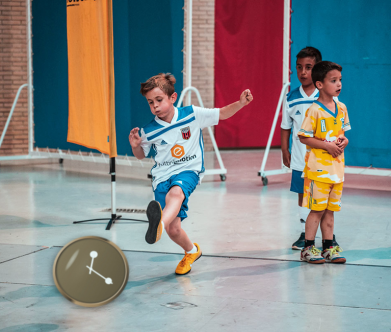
12 h 21 min
